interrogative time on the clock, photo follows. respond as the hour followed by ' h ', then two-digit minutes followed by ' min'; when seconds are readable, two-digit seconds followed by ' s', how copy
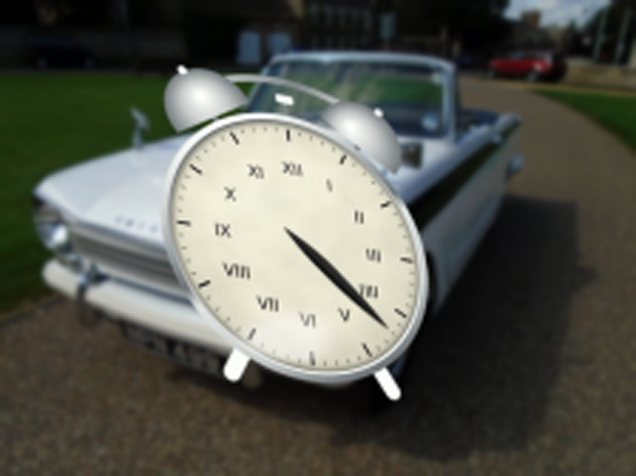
4 h 22 min
